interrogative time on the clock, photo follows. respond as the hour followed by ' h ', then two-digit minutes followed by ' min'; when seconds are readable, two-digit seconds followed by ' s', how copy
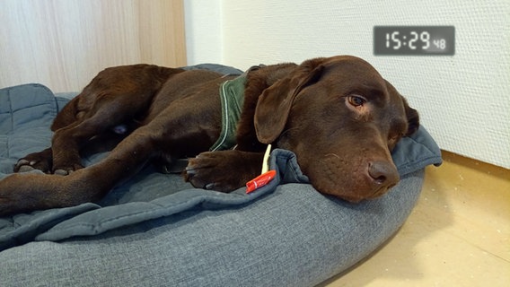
15 h 29 min 48 s
